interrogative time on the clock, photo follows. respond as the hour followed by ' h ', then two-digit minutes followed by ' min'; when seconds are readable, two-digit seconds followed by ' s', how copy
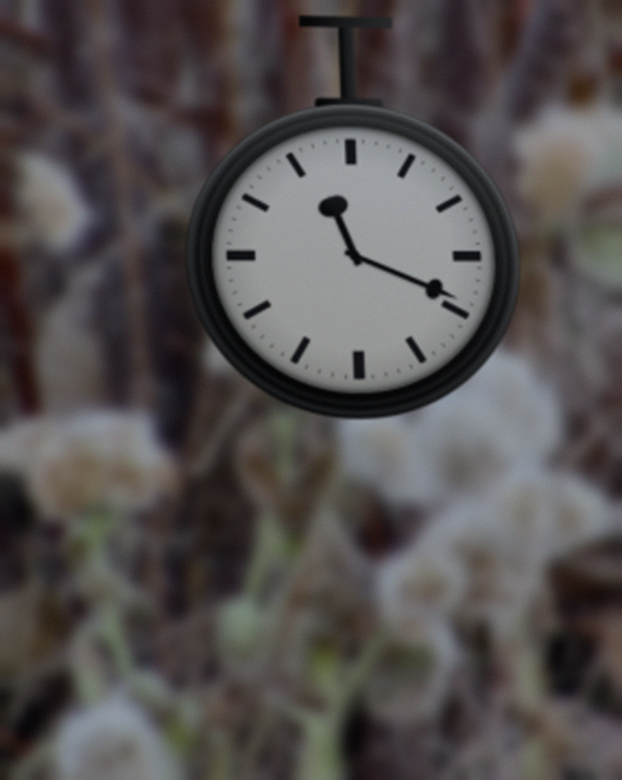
11 h 19 min
